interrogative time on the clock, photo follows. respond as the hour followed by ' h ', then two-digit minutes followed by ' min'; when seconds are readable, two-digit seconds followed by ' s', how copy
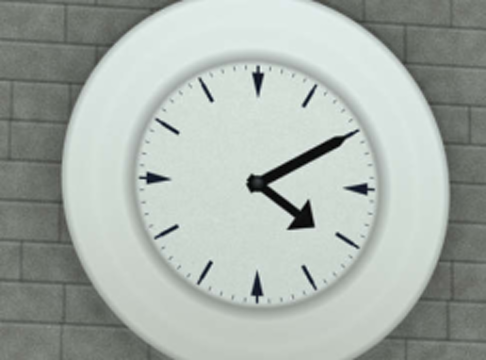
4 h 10 min
